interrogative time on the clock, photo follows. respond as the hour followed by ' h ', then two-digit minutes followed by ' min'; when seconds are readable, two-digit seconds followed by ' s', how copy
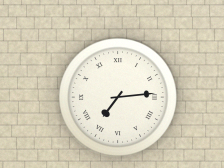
7 h 14 min
